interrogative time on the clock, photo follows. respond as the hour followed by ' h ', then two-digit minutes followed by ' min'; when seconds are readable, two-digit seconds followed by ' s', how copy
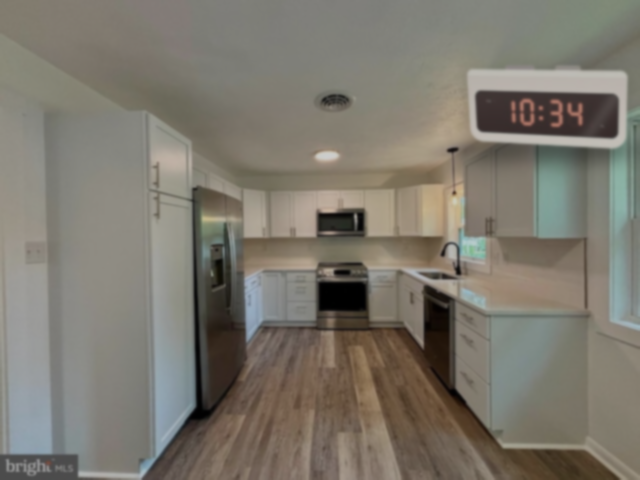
10 h 34 min
